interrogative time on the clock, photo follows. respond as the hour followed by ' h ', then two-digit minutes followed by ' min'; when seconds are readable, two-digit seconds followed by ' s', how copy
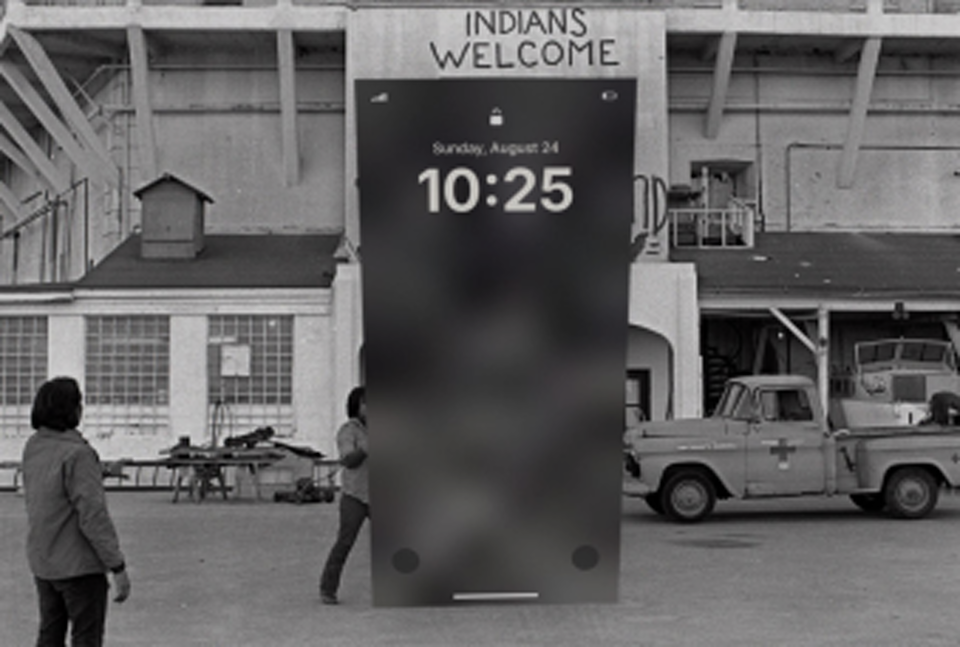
10 h 25 min
